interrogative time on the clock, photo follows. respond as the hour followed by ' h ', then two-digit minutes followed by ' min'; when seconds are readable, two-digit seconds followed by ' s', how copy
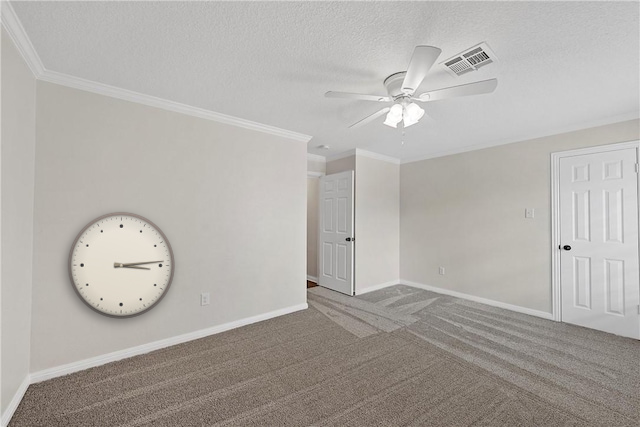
3 h 14 min
